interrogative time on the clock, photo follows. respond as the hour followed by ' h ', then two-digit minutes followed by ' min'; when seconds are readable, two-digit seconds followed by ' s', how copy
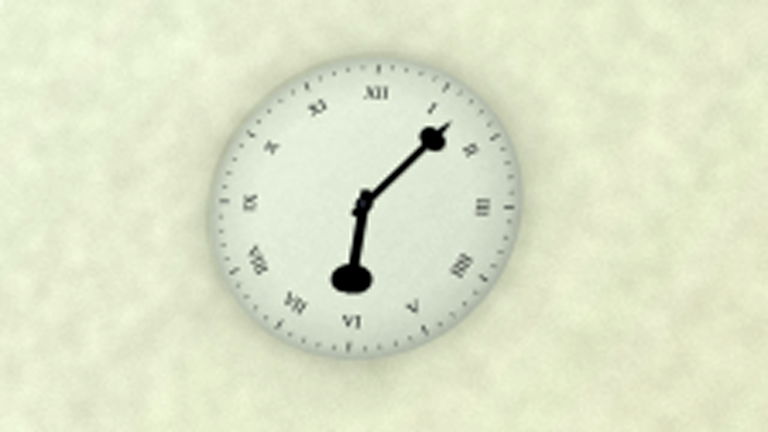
6 h 07 min
